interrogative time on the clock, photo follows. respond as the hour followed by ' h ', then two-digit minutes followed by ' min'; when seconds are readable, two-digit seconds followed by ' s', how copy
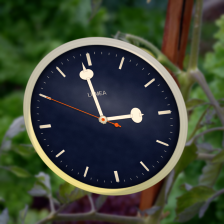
2 h 58 min 50 s
